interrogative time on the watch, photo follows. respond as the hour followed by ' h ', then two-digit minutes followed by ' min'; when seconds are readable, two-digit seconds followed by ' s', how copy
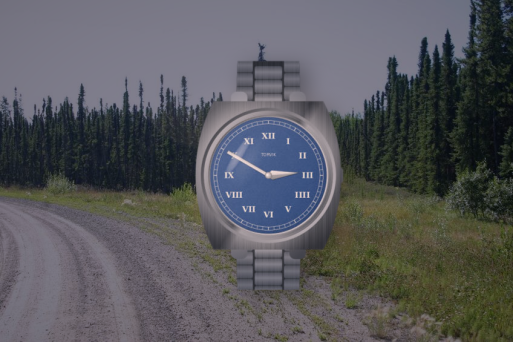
2 h 50 min
